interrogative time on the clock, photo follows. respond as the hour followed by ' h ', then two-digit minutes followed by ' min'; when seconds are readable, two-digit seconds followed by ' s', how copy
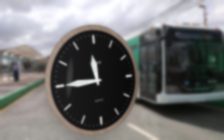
11 h 45 min
